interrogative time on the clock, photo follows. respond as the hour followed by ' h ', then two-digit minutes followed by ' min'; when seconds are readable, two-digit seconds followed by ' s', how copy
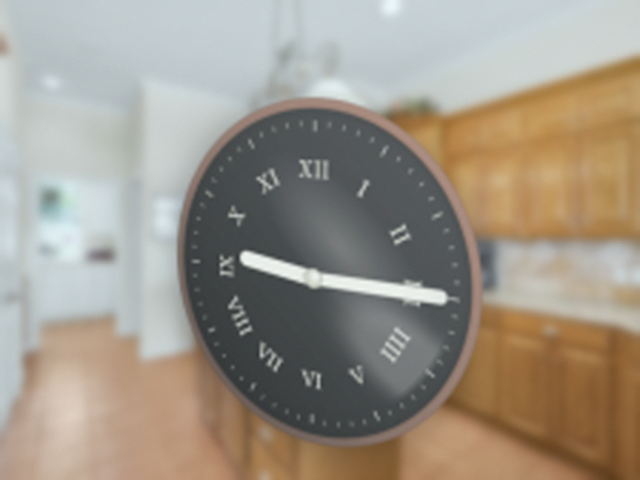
9 h 15 min
